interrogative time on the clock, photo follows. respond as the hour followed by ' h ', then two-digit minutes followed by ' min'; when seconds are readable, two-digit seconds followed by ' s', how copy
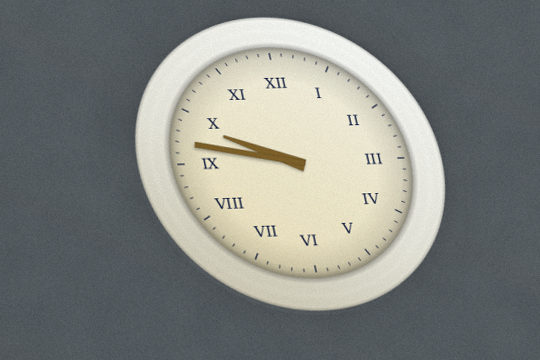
9 h 47 min
